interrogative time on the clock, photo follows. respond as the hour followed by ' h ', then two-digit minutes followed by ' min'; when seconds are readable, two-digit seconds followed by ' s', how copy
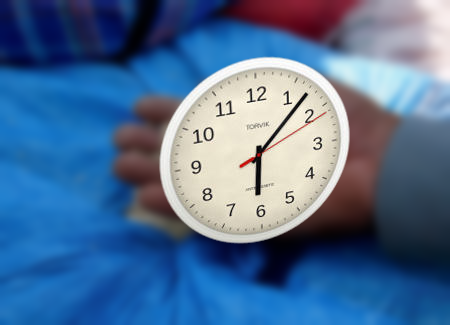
6 h 07 min 11 s
